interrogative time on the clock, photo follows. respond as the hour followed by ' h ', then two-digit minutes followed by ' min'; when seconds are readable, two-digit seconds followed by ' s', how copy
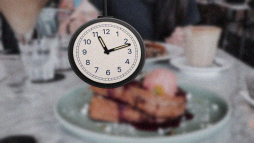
11 h 12 min
